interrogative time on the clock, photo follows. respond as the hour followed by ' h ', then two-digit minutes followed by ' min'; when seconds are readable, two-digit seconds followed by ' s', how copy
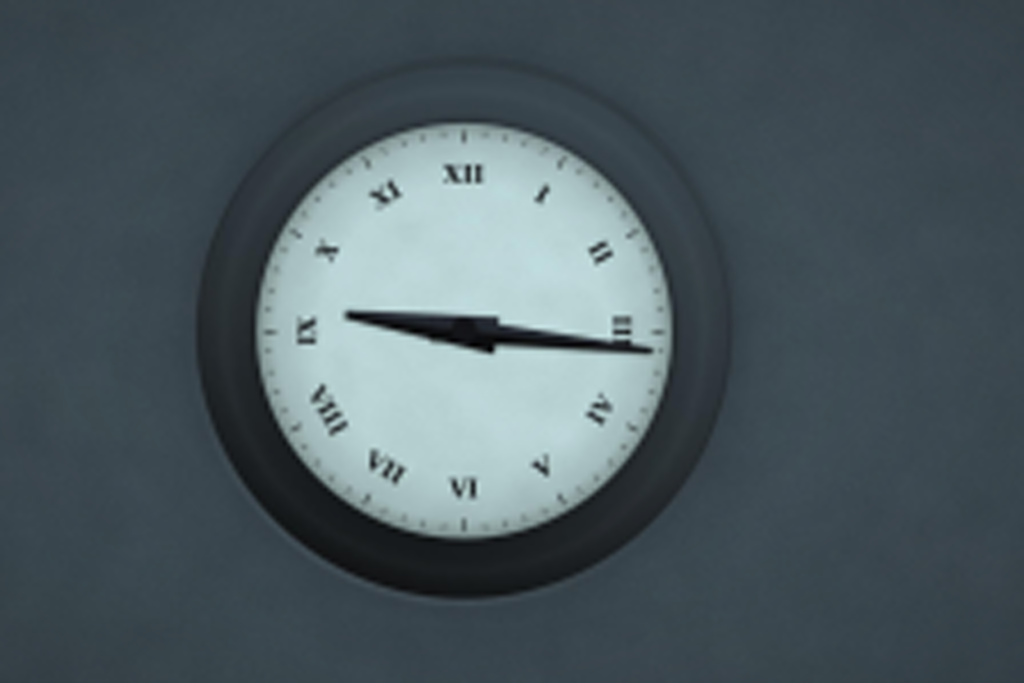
9 h 16 min
